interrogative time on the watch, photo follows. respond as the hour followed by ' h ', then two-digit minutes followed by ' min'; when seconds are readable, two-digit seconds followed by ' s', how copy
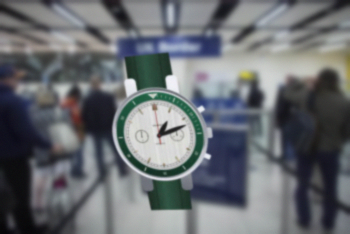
1 h 12 min
